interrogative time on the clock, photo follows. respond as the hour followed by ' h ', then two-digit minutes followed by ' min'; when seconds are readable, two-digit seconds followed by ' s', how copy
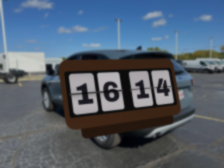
16 h 14 min
